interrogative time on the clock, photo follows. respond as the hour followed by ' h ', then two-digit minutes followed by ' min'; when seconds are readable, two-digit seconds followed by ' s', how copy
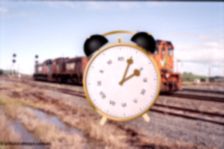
2 h 04 min
